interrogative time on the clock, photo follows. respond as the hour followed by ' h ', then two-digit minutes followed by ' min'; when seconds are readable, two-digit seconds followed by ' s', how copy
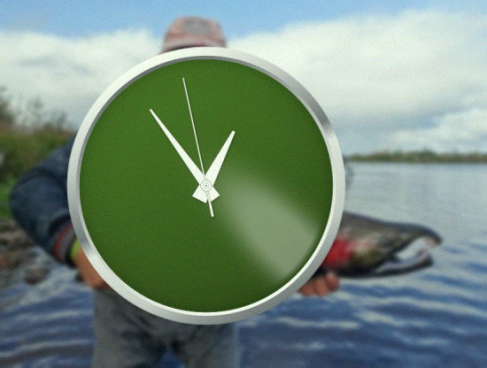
12 h 53 min 58 s
